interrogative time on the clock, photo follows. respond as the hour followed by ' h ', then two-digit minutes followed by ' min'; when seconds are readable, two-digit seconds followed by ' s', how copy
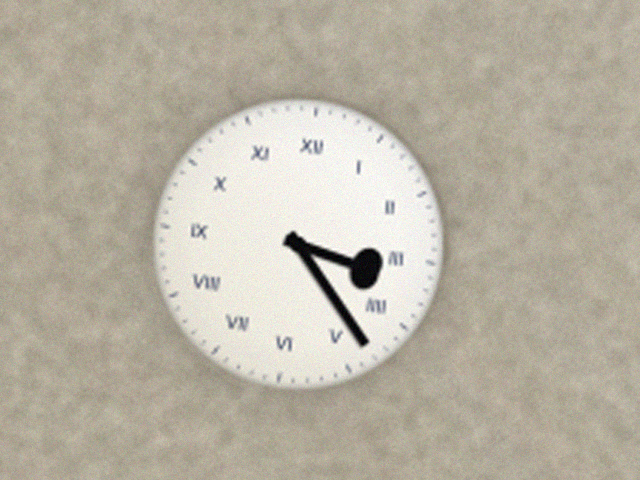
3 h 23 min
